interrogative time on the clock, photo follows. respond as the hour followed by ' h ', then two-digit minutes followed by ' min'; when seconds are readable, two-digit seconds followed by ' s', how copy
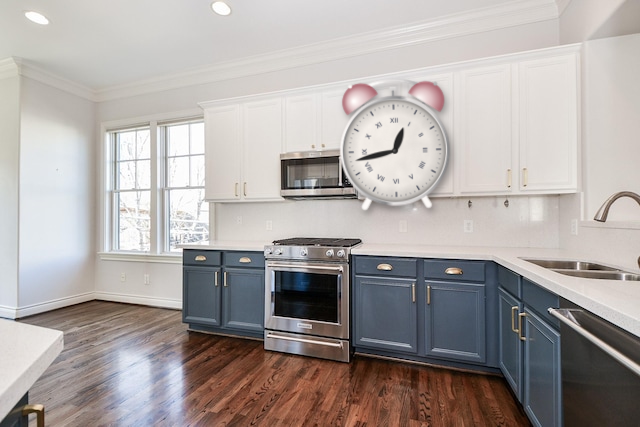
12 h 43 min
